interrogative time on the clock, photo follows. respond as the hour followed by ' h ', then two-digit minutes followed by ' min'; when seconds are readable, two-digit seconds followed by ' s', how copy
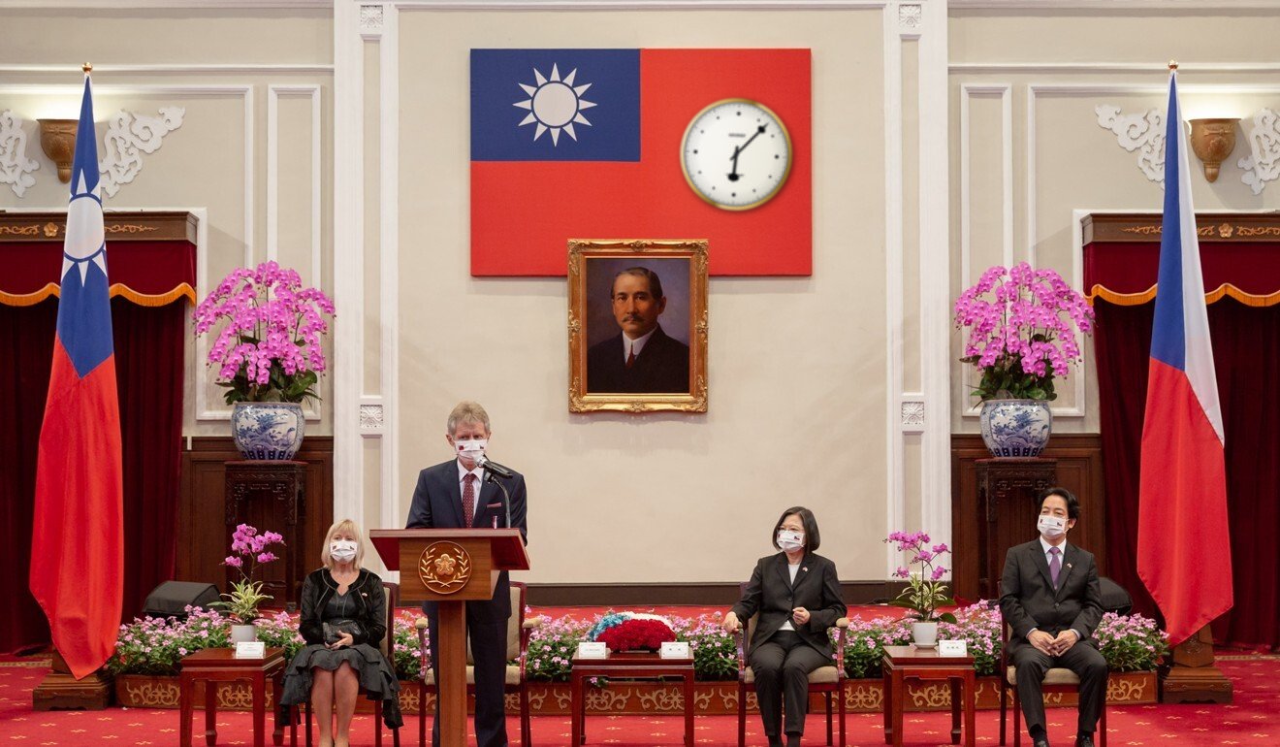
6 h 07 min
